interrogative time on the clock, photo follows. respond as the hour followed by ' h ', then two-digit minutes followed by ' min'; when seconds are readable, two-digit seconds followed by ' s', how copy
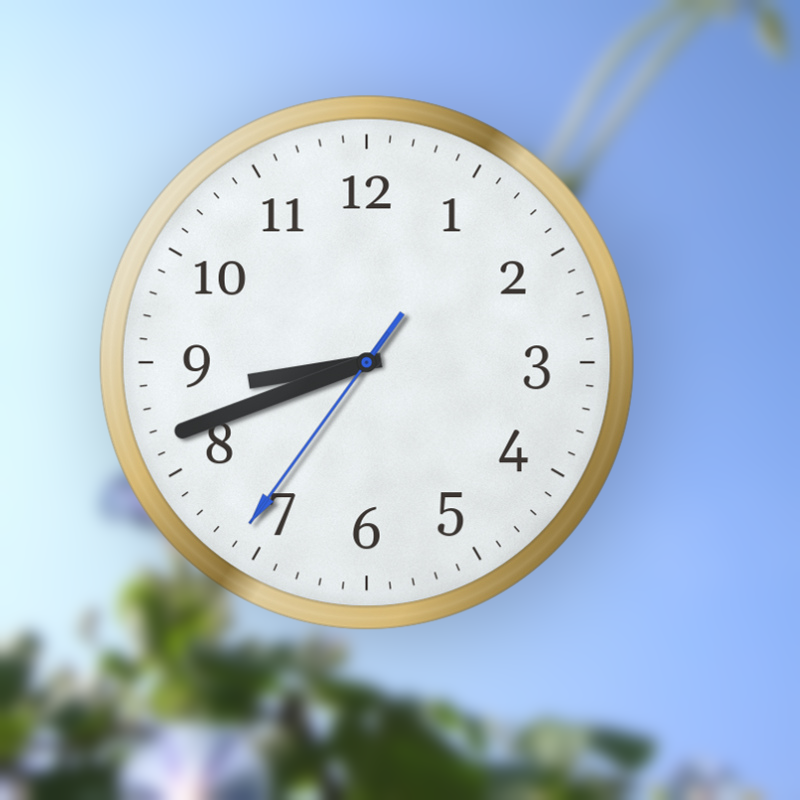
8 h 41 min 36 s
